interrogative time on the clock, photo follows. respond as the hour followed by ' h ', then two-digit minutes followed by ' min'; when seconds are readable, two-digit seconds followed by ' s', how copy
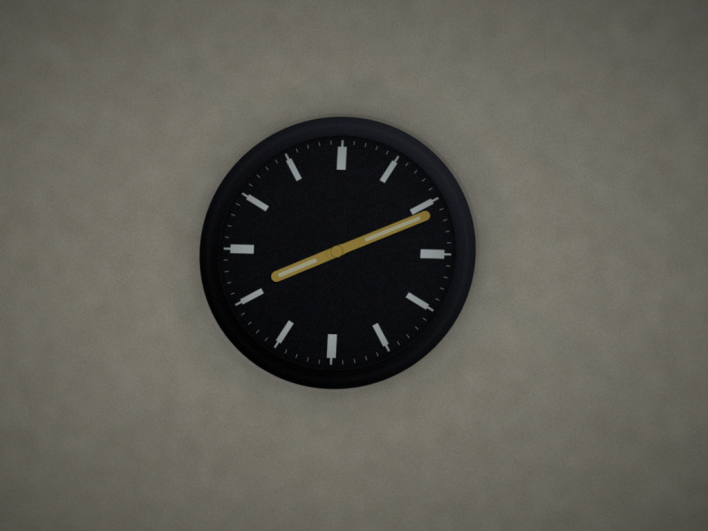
8 h 11 min
